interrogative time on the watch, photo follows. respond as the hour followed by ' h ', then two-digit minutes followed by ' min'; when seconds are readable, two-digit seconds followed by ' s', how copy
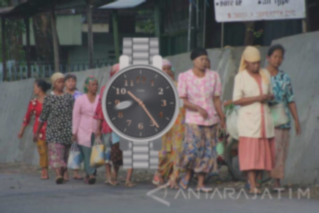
10 h 24 min
